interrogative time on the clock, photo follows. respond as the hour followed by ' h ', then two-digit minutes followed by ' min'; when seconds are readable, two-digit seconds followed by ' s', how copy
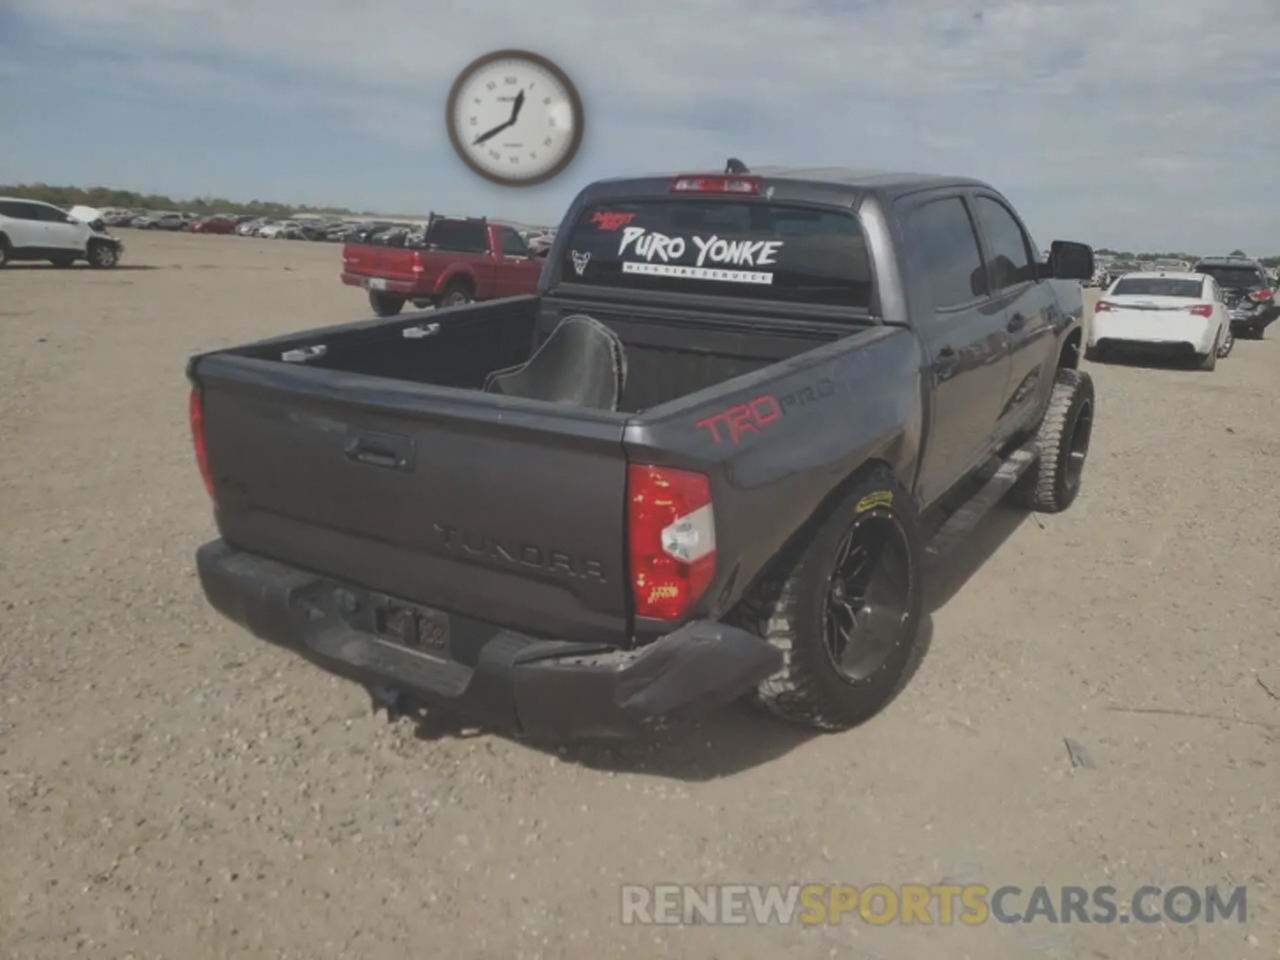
12 h 40 min
